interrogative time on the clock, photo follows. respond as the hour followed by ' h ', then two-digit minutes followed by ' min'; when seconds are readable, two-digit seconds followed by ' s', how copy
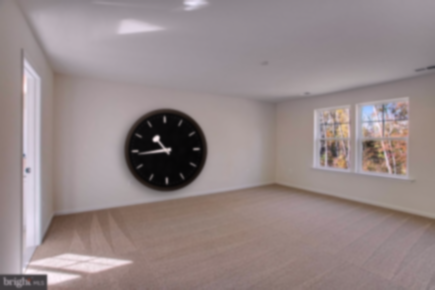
10 h 44 min
